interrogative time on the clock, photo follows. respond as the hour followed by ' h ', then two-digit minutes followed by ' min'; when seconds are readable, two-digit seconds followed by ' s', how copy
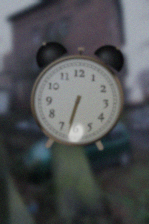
6 h 32 min
